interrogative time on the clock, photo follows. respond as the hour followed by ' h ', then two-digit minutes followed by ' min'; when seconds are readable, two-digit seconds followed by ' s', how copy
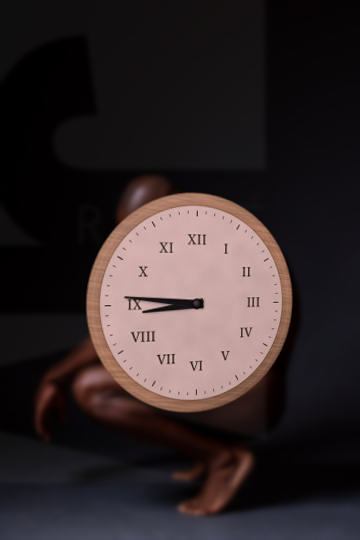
8 h 46 min
